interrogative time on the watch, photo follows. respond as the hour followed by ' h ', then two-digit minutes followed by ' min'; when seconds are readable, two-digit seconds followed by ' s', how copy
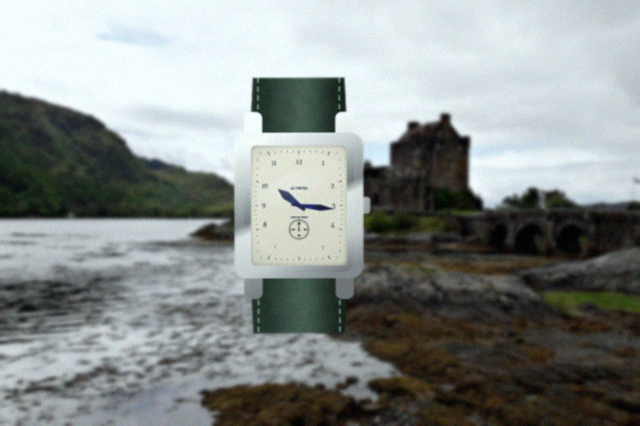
10 h 16 min
